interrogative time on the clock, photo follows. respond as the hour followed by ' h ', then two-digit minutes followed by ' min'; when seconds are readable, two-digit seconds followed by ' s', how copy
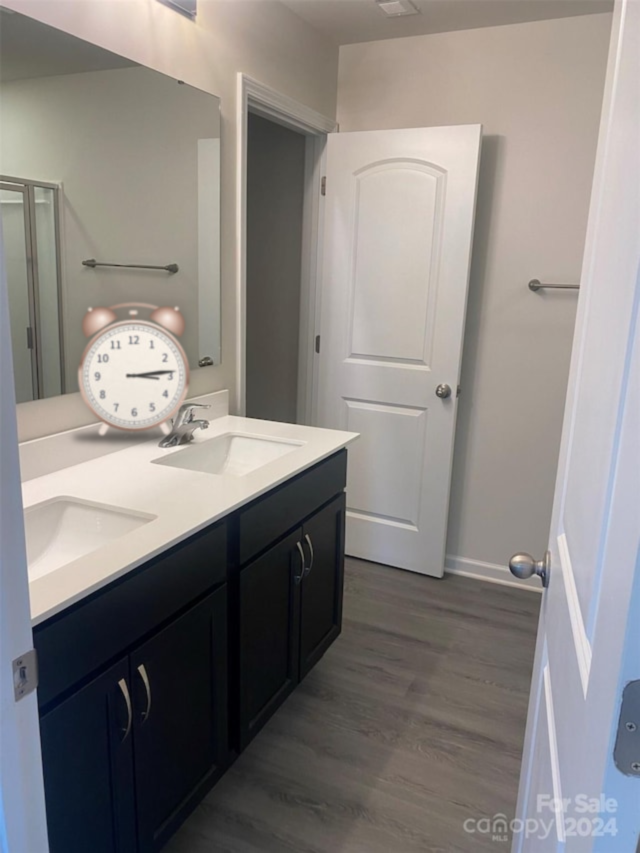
3 h 14 min
